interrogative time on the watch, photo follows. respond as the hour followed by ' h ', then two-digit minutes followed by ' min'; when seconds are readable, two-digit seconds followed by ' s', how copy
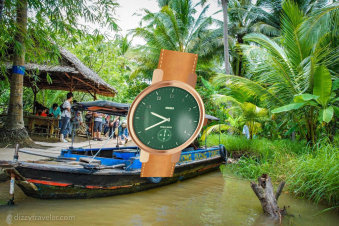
9 h 40 min
